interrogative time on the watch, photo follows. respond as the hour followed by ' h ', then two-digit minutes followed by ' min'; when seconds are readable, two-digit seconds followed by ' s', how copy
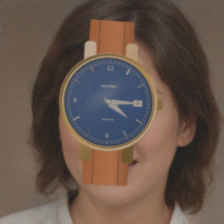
4 h 15 min
